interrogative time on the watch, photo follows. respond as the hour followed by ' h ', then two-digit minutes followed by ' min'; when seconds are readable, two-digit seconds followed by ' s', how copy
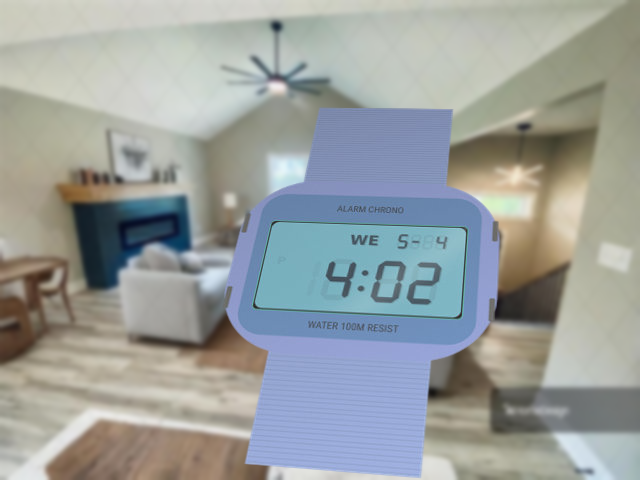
4 h 02 min
